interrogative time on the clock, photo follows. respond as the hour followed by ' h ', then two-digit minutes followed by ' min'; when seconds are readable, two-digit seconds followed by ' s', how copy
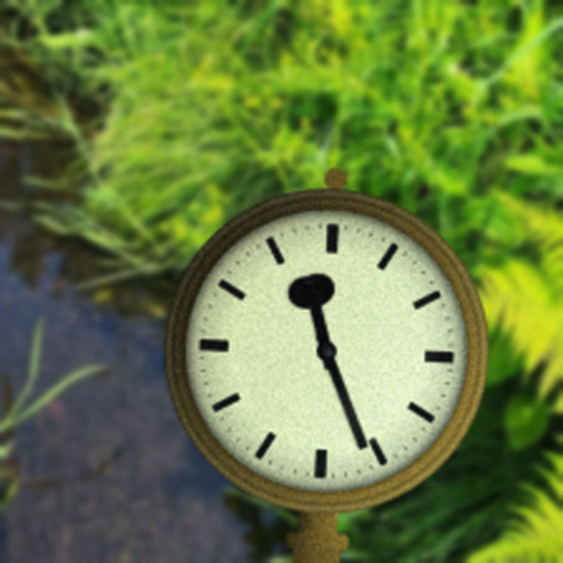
11 h 26 min
